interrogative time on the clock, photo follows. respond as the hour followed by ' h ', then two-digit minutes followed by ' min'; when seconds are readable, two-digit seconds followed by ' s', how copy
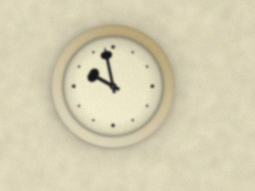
9 h 58 min
